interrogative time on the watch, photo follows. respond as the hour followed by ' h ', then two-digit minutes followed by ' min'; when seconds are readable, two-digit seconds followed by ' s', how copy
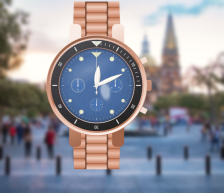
12 h 11 min
